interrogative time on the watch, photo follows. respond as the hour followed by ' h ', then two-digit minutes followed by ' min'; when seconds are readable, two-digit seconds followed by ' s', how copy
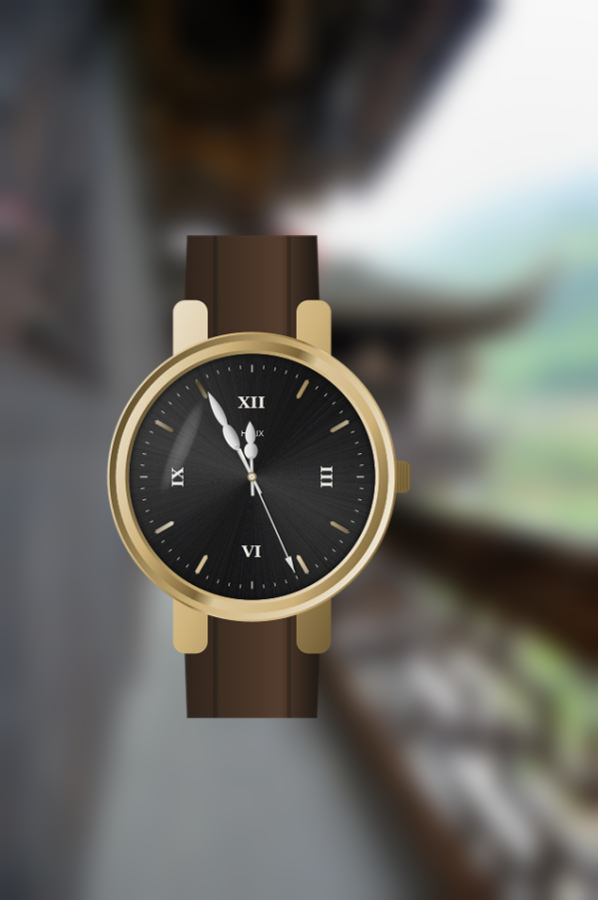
11 h 55 min 26 s
